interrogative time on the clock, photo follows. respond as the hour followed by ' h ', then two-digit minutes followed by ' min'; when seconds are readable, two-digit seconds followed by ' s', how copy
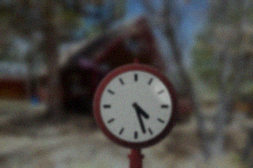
4 h 27 min
